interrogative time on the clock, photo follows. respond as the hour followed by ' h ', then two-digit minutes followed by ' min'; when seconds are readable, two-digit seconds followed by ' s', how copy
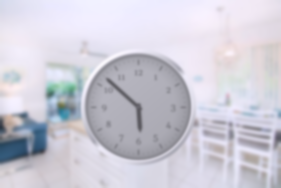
5 h 52 min
